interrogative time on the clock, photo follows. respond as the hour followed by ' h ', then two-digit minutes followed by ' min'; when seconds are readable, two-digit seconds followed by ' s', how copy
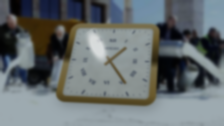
1 h 24 min
